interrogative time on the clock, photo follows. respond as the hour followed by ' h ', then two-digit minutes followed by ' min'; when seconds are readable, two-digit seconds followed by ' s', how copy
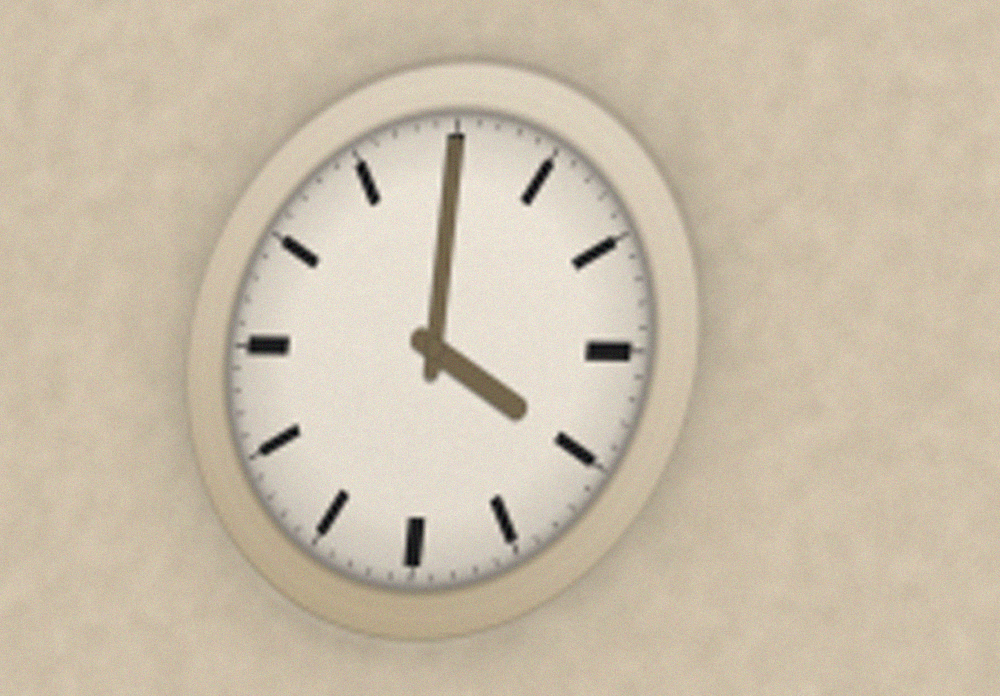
4 h 00 min
